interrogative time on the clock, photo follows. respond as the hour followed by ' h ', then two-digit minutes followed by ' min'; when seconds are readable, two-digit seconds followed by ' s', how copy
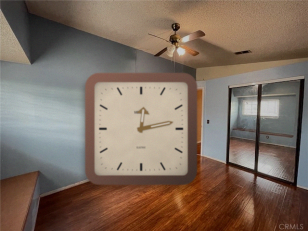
12 h 13 min
